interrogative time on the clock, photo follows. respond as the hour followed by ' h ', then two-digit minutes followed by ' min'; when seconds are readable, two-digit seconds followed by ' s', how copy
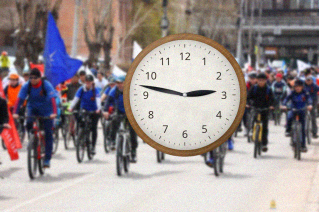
2 h 47 min
